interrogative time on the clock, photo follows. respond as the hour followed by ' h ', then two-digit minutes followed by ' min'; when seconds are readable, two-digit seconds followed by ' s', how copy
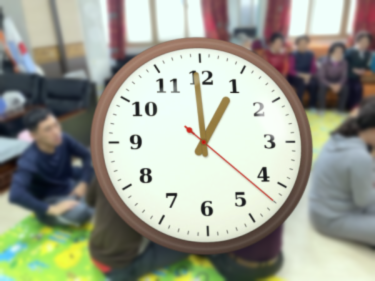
12 h 59 min 22 s
